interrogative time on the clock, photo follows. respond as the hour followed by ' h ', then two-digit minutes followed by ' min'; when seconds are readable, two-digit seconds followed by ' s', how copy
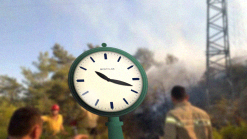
10 h 18 min
